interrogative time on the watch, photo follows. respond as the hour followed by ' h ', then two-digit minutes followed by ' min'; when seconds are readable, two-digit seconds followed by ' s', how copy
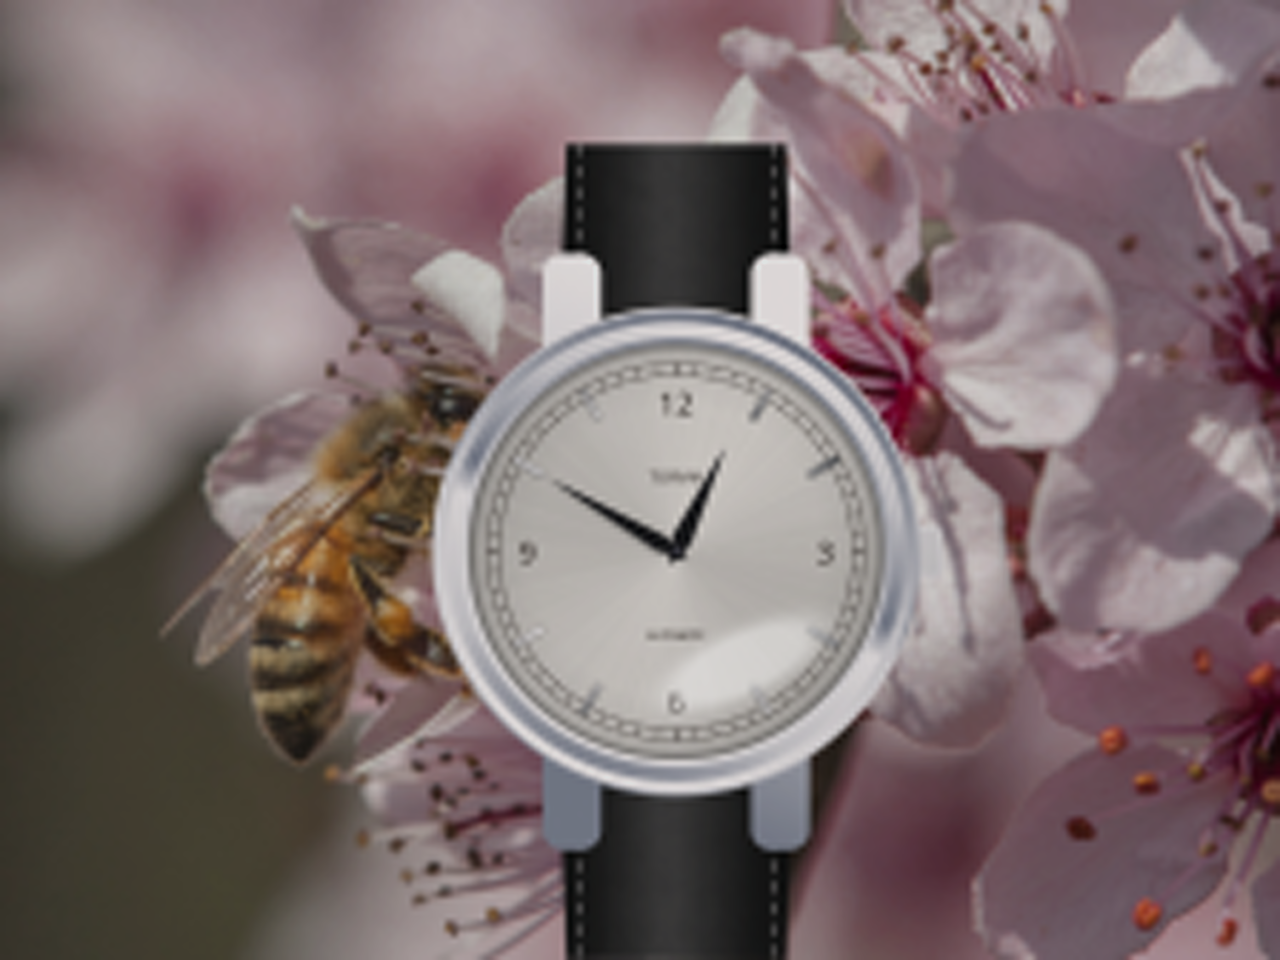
12 h 50 min
